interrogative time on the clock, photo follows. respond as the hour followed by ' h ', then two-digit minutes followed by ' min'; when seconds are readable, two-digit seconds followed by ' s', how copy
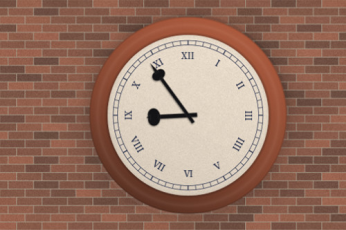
8 h 54 min
